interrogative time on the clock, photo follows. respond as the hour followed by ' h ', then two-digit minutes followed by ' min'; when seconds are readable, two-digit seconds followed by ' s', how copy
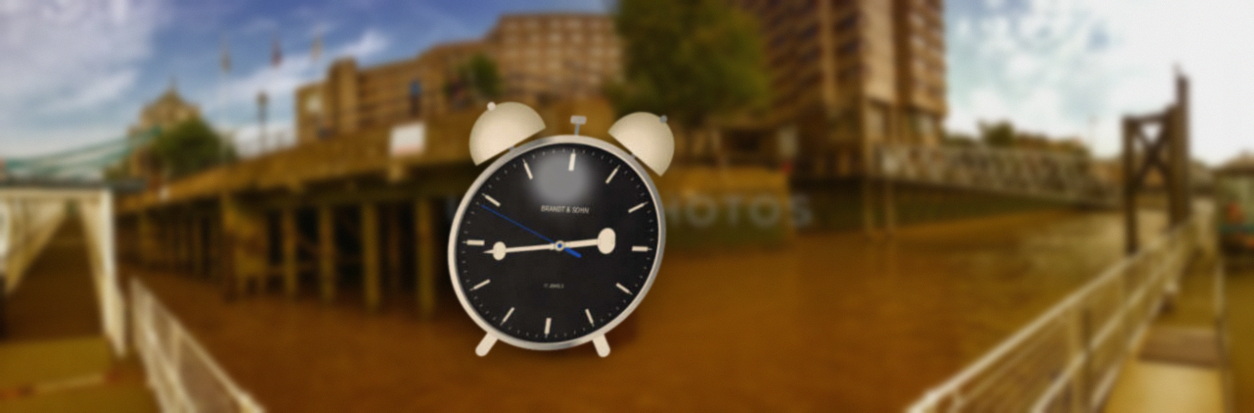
2 h 43 min 49 s
